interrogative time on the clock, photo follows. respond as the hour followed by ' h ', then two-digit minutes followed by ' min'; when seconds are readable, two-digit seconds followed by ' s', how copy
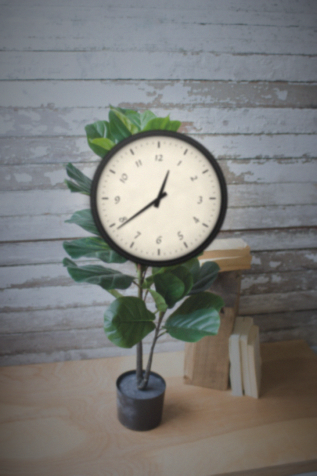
12 h 39 min
